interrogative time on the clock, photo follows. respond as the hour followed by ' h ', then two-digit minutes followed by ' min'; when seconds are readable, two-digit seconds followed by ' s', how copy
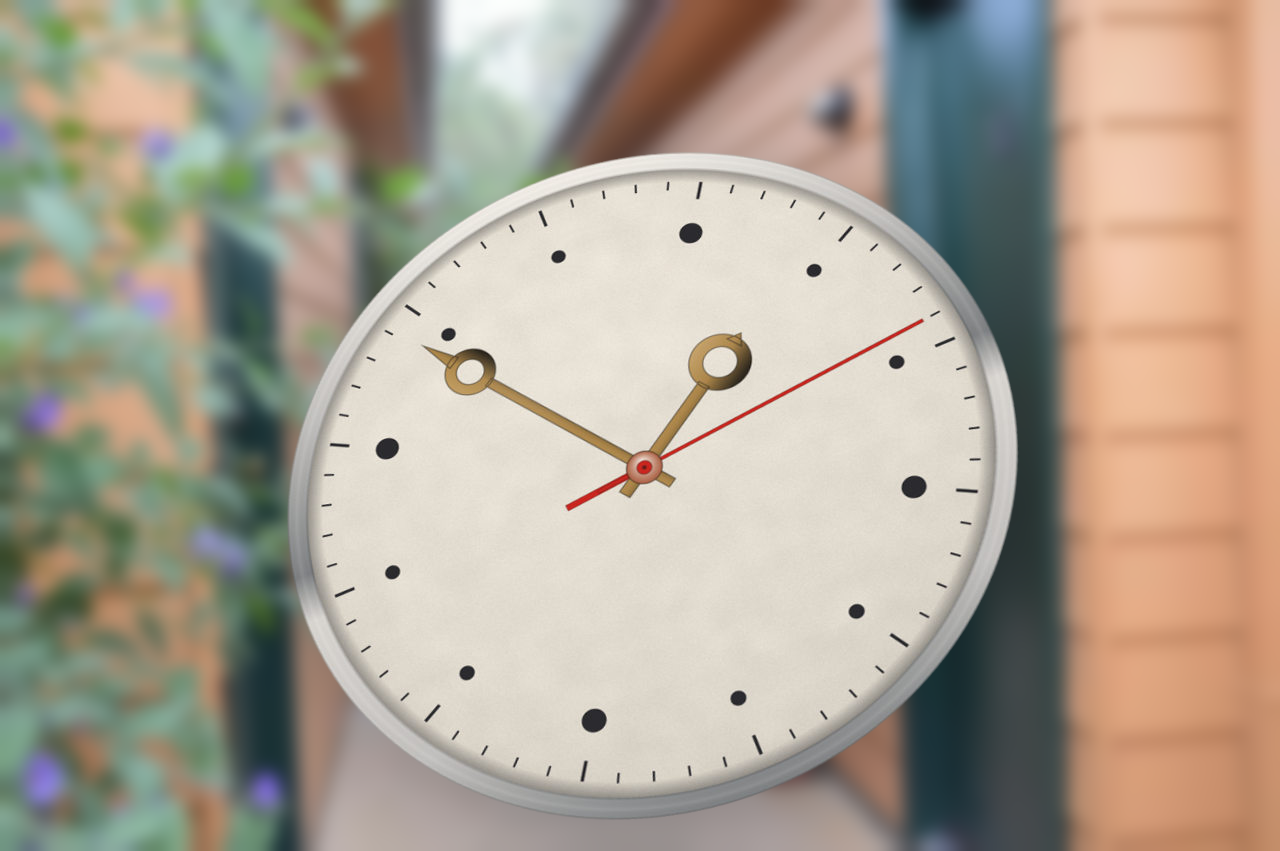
12 h 49 min 09 s
